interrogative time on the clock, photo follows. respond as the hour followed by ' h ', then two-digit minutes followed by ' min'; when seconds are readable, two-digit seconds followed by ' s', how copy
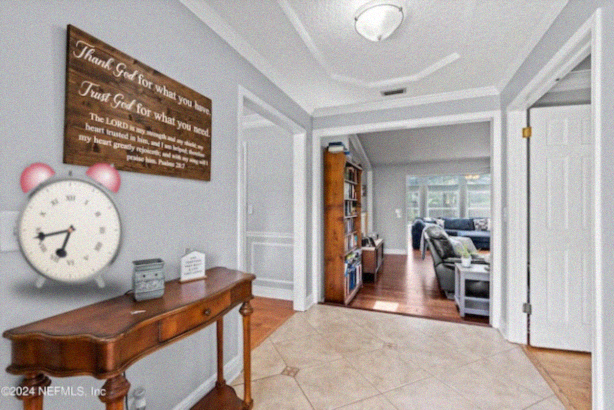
6 h 43 min
